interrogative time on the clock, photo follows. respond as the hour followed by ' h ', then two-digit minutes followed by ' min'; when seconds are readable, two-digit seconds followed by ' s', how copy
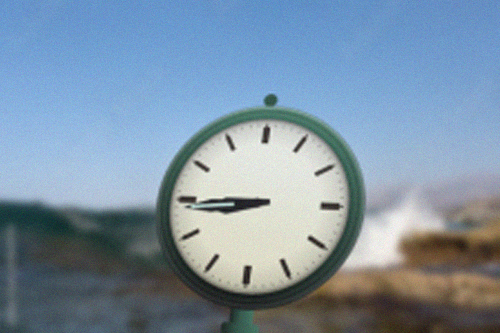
8 h 44 min
